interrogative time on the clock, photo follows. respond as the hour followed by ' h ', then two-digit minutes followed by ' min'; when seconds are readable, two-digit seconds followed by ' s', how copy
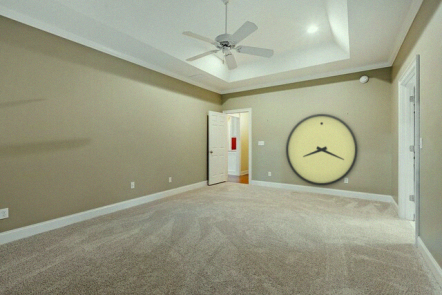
8 h 19 min
